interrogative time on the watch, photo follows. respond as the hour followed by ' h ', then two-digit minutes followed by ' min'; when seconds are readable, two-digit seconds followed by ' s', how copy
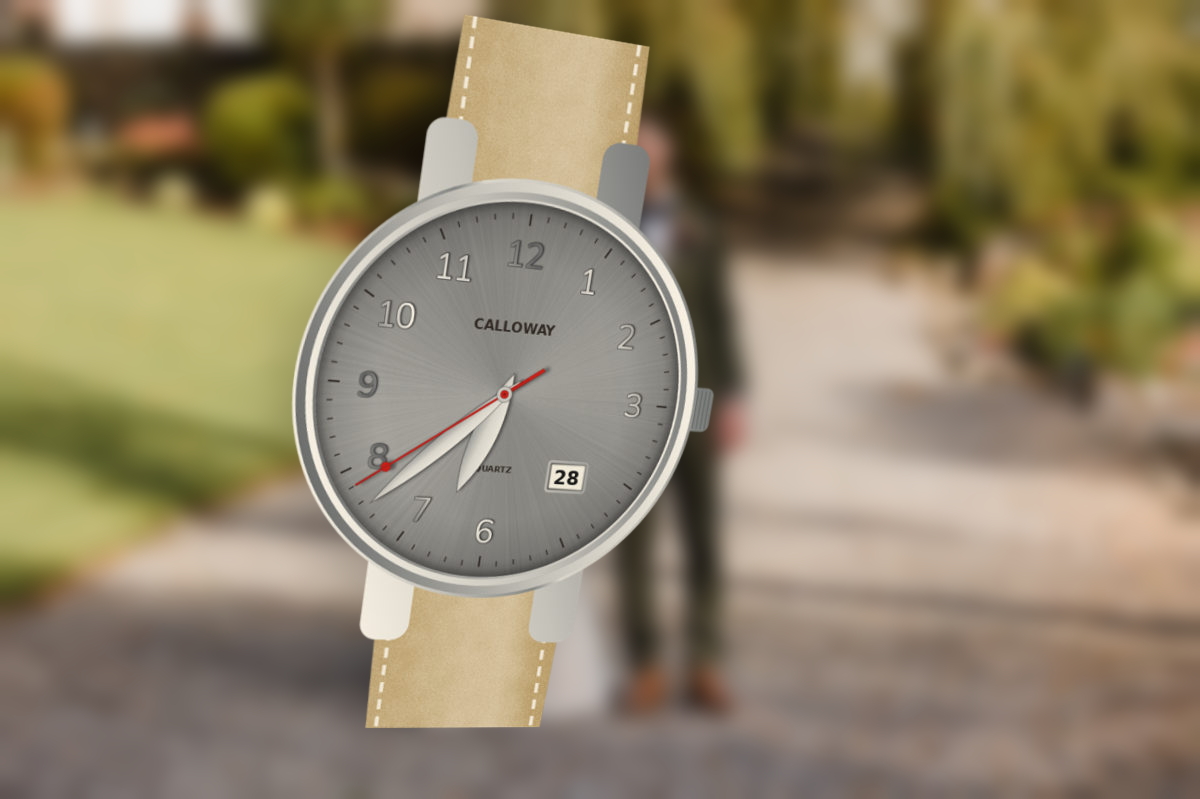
6 h 37 min 39 s
